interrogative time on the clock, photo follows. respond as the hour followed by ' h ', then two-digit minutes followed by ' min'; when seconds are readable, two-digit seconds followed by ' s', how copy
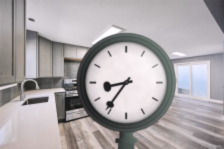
8 h 36 min
